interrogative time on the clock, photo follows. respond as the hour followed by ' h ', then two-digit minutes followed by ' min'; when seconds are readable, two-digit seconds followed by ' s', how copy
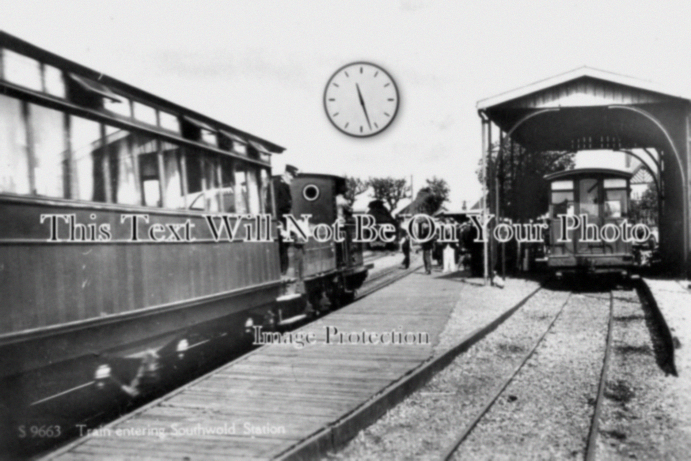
11 h 27 min
